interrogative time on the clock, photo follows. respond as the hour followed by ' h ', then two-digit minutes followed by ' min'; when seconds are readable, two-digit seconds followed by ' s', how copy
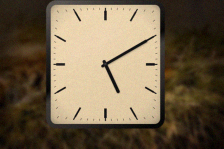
5 h 10 min
